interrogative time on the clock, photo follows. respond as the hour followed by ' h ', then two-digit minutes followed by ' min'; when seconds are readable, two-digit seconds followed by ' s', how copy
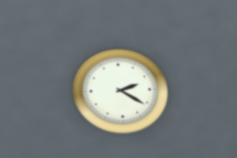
2 h 21 min
